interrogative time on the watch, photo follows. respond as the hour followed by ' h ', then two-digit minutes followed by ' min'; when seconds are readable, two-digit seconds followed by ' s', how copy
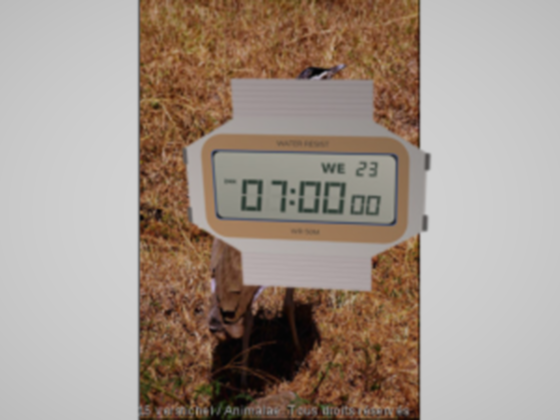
7 h 00 min 00 s
